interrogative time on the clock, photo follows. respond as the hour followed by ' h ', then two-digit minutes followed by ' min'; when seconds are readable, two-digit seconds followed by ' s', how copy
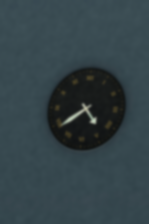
4 h 39 min
